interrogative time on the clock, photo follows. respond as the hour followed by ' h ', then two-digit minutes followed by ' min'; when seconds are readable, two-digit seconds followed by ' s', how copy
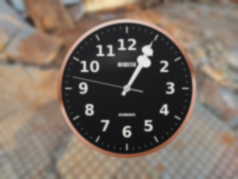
1 h 04 min 47 s
